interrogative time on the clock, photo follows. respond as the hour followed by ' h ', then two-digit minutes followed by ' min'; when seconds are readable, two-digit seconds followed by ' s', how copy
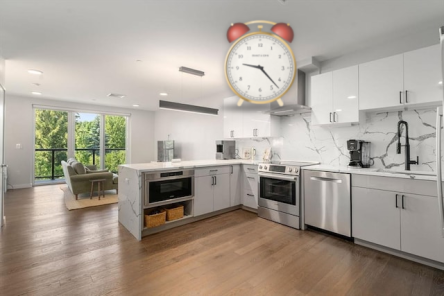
9 h 23 min
